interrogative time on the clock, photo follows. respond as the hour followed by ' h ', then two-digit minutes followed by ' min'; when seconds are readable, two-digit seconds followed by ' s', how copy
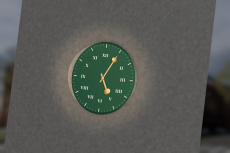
5 h 05 min
